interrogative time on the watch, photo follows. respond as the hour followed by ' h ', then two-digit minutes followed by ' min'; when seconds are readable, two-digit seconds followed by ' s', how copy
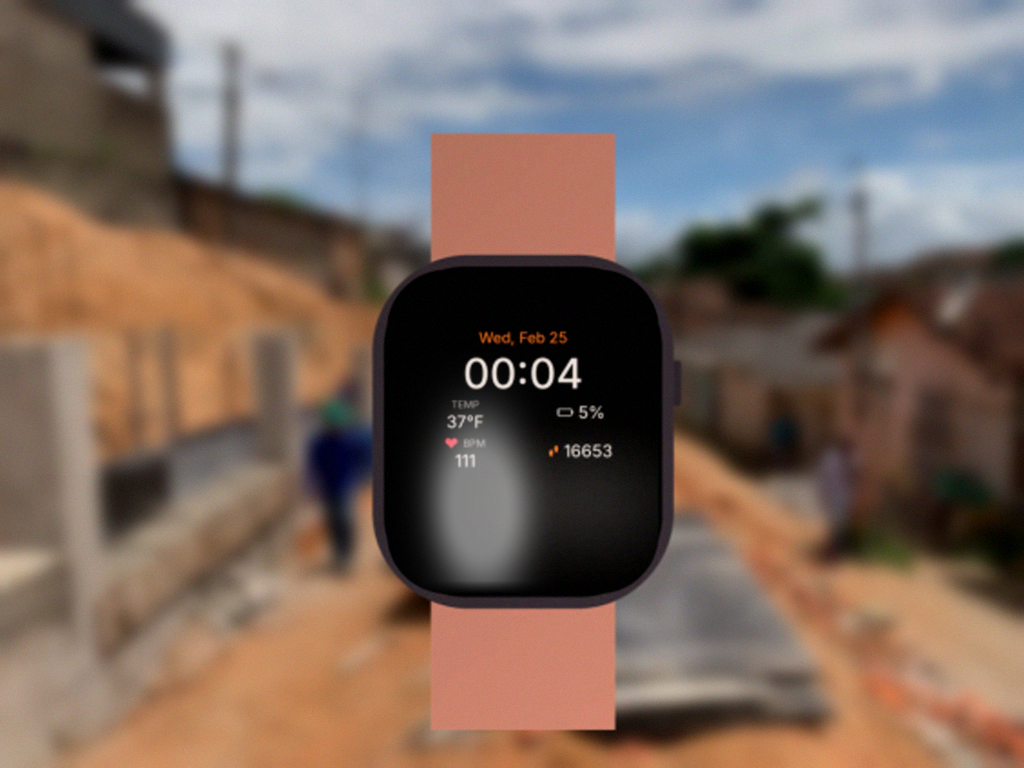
0 h 04 min
